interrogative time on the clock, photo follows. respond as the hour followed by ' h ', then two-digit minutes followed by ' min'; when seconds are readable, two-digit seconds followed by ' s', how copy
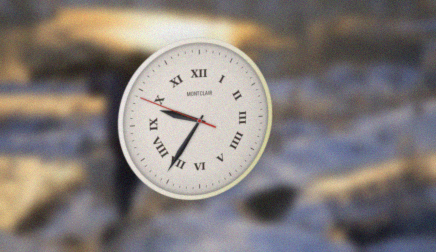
9 h 35 min 49 s
